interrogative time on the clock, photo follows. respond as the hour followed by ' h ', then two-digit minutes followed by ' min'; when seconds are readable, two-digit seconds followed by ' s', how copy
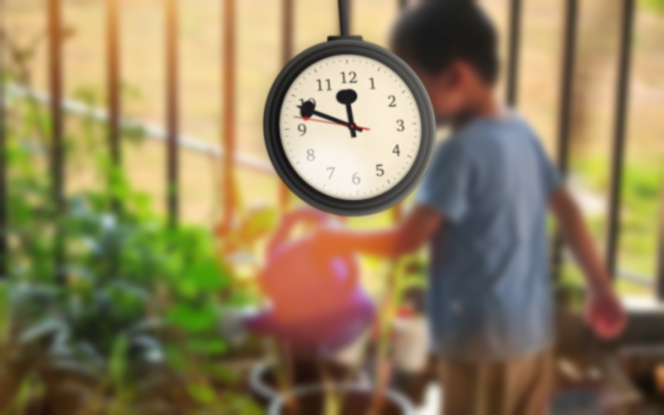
11 h 48 min 47 s
